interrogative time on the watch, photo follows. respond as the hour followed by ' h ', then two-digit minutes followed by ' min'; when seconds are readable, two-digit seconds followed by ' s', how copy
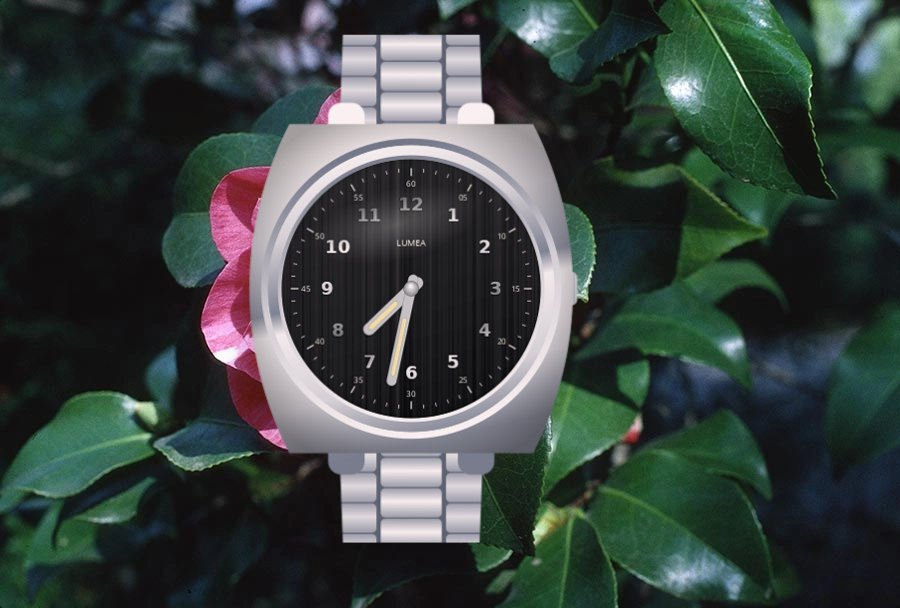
7 h 32 min
